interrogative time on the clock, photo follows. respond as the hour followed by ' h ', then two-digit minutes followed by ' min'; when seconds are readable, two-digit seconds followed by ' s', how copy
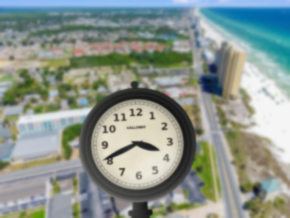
3 h 41 min
